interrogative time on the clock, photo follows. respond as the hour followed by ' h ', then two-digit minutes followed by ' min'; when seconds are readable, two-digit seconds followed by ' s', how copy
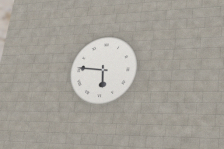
5 h 46 min
